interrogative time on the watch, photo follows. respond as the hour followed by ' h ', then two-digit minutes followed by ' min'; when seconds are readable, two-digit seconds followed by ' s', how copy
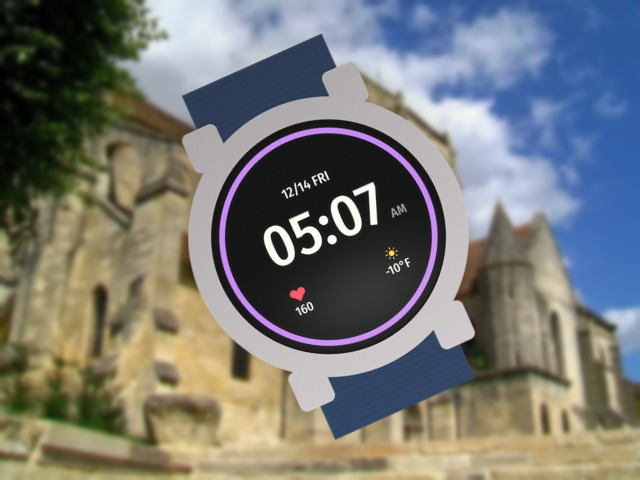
5 h 07 min
